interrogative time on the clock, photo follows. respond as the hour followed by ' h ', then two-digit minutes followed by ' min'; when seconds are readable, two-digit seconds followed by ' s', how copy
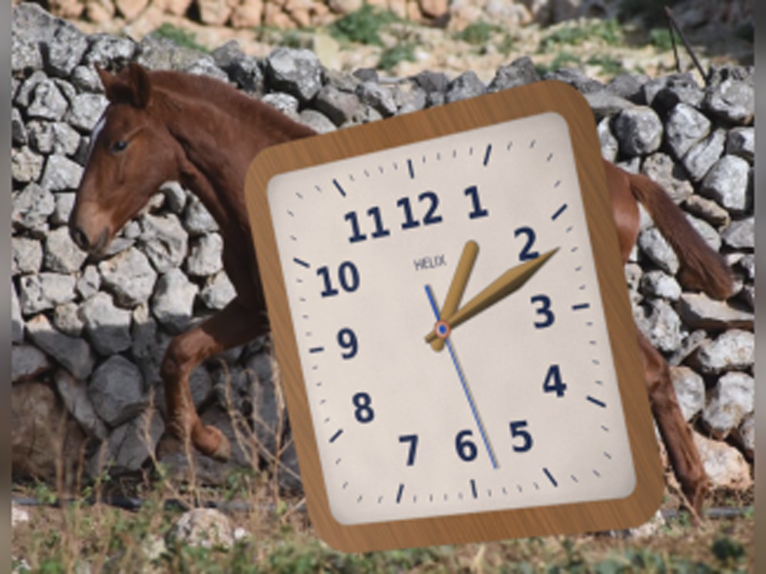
1 h 11 min 28 s
